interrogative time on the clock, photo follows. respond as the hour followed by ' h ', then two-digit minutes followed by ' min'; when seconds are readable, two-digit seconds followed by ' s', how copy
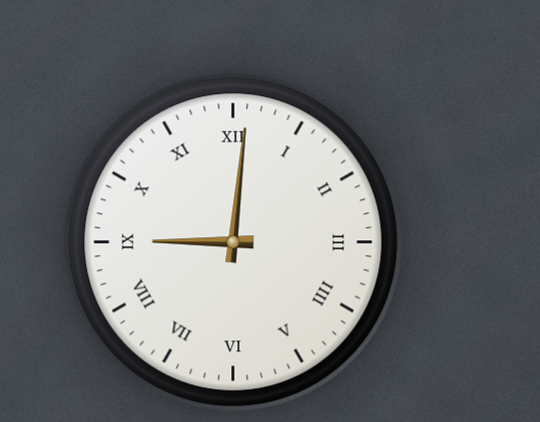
9 h 01 min
